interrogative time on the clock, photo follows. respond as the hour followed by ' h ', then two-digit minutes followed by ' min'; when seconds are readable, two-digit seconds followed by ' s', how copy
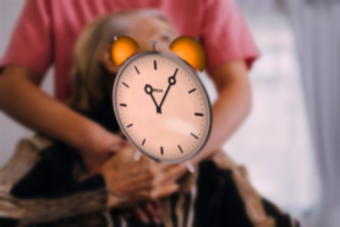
11 h 05 min
